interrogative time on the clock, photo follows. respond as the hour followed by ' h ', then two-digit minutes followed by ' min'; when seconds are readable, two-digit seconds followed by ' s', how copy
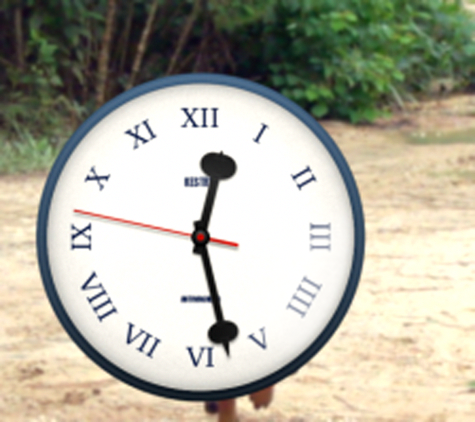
12 h 27 min 47 s
